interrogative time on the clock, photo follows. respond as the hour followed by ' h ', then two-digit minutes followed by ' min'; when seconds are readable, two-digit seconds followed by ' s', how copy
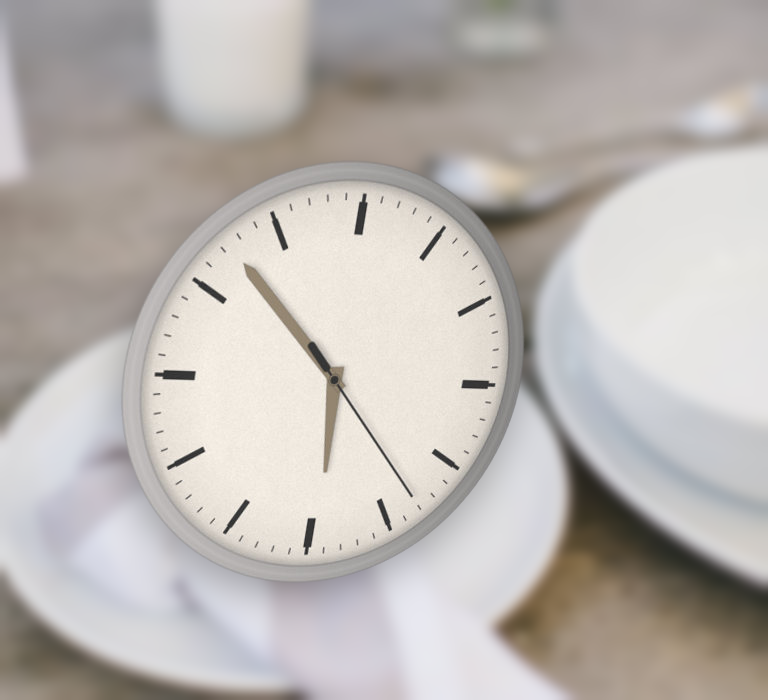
5 h 52 min 23 s
